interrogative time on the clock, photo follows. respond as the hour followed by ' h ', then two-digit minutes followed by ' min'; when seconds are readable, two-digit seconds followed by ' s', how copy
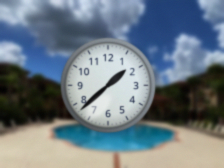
1 h 38 min
